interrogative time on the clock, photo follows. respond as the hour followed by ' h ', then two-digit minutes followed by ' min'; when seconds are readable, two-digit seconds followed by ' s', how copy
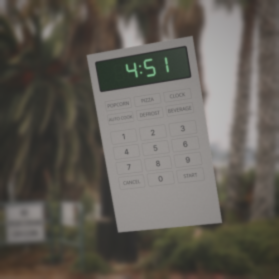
4 h 51 min
